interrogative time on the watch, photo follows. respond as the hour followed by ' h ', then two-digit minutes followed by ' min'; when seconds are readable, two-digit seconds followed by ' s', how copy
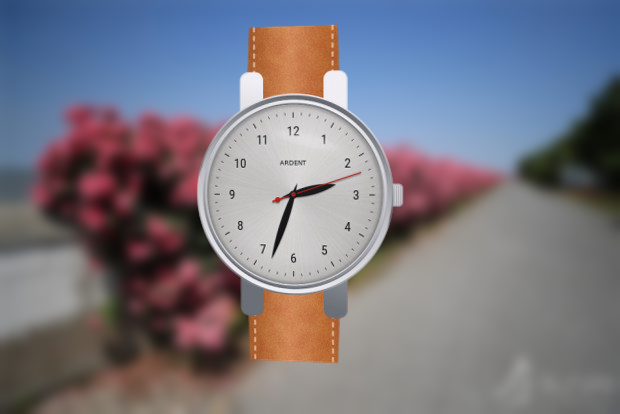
2 h 33 min 12 s
